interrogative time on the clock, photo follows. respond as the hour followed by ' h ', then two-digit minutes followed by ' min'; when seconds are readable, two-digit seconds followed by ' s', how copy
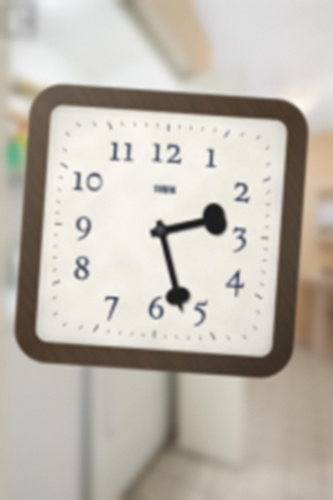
2 h 27 min
